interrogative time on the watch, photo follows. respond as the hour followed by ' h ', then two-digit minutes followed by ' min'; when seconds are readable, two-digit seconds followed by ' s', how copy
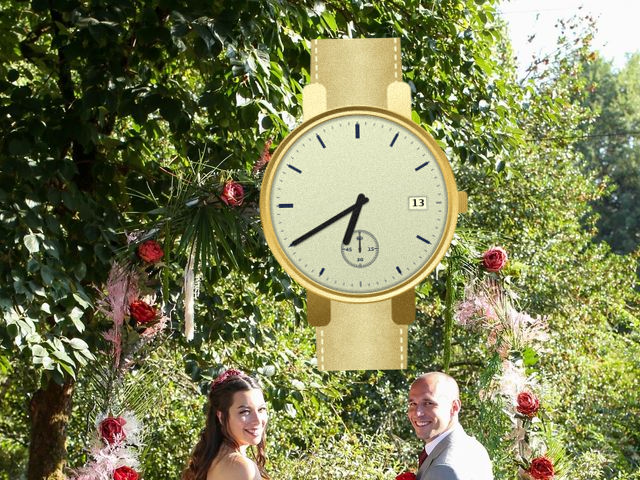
6 h 40 min
